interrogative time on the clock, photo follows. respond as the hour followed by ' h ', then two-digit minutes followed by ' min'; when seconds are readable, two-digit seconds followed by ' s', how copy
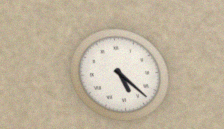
5 h 23 min
